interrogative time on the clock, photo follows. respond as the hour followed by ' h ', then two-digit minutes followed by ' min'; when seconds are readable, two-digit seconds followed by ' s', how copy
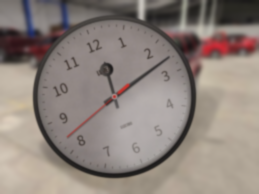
12 h 12 min 42 s
